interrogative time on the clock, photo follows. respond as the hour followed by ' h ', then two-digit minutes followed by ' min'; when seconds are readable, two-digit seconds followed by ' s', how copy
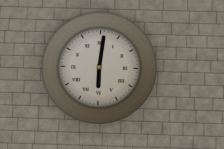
6 h 01 min
